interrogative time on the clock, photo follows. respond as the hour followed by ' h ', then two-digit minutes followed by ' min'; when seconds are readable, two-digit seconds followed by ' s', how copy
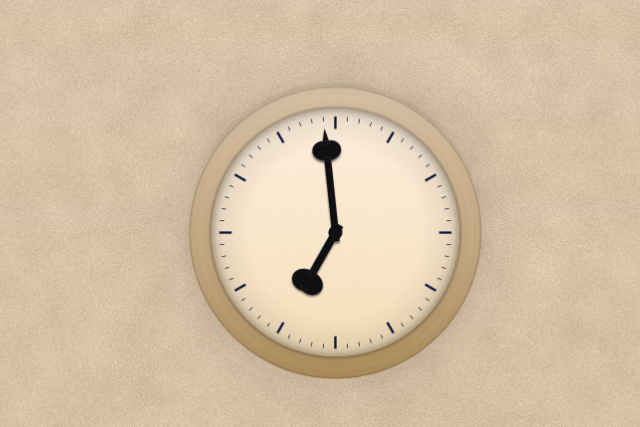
6 h 59 min
